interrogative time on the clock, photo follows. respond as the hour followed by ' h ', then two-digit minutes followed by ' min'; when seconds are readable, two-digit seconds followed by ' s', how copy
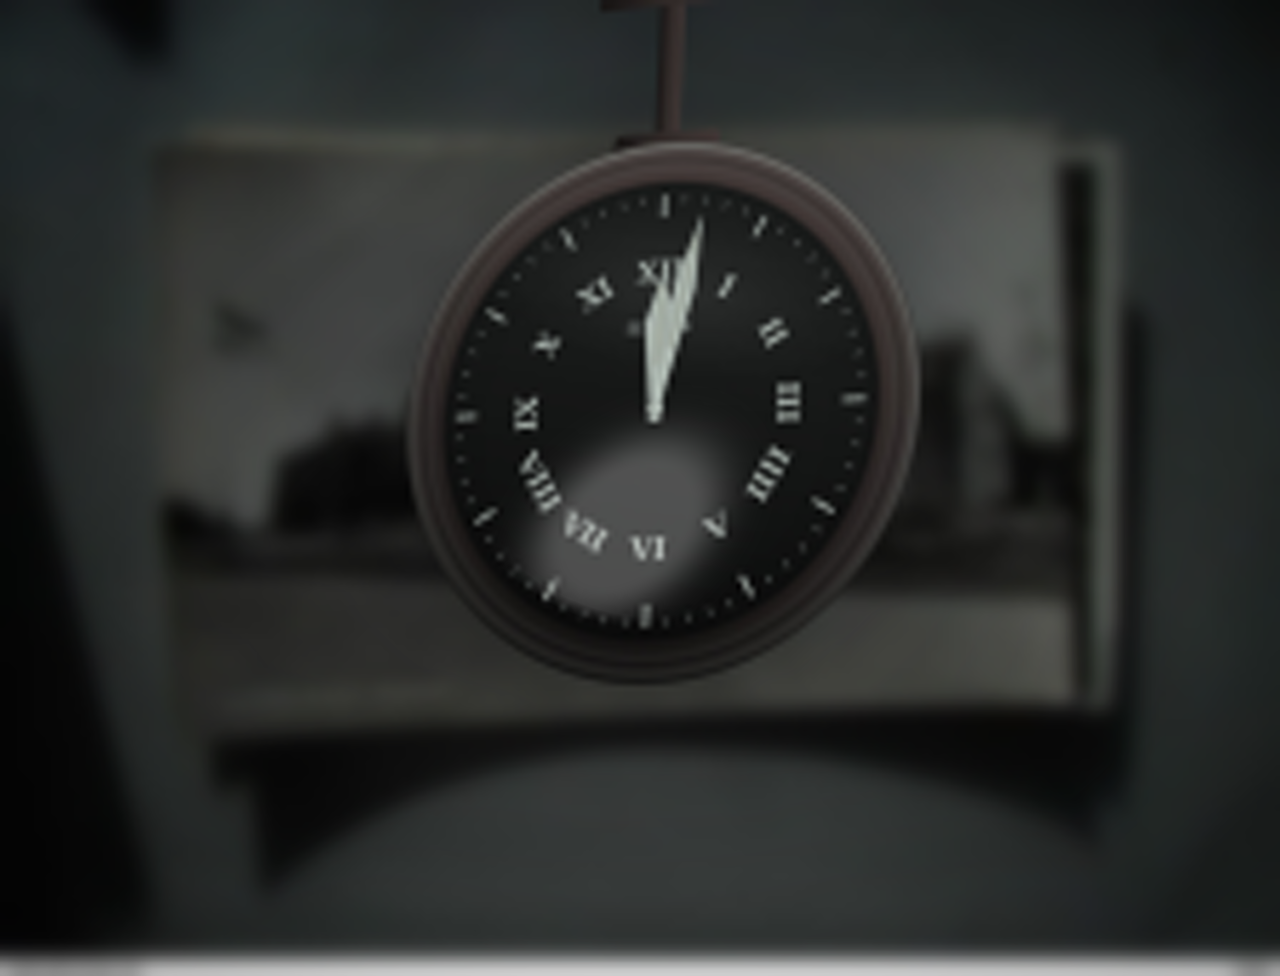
12 h 02 min
